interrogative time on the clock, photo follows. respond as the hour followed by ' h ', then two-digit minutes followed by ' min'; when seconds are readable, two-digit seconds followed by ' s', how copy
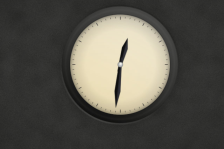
12 h 31 min
